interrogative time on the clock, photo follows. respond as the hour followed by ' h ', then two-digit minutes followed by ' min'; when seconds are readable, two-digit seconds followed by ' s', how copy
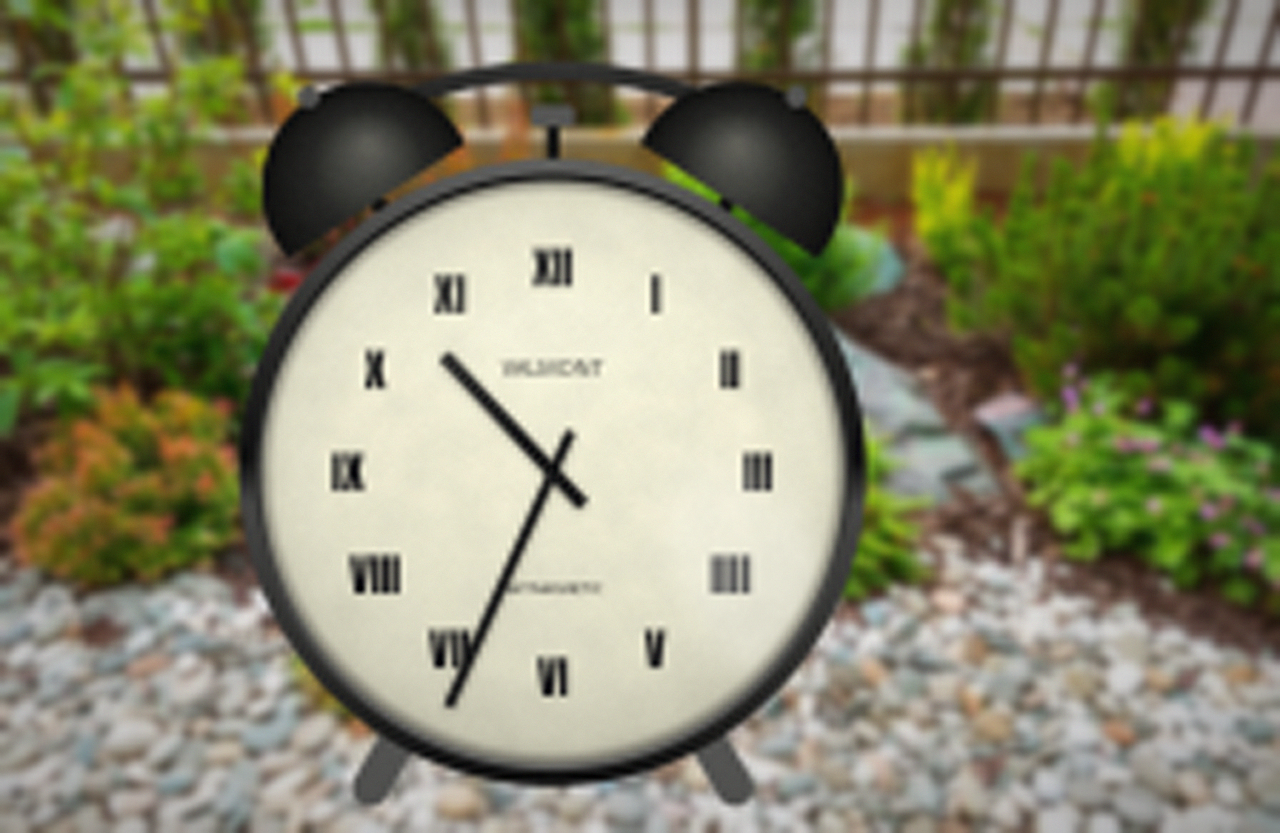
10 h 34 min
